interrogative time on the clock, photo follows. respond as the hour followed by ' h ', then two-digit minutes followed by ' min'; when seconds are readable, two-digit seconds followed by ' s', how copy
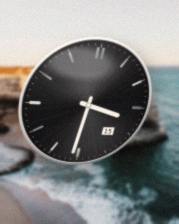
3 h 31 min
